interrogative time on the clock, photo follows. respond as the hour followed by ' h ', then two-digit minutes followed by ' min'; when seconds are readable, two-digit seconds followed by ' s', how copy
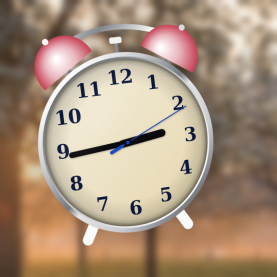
2 h 44 min 11 s
